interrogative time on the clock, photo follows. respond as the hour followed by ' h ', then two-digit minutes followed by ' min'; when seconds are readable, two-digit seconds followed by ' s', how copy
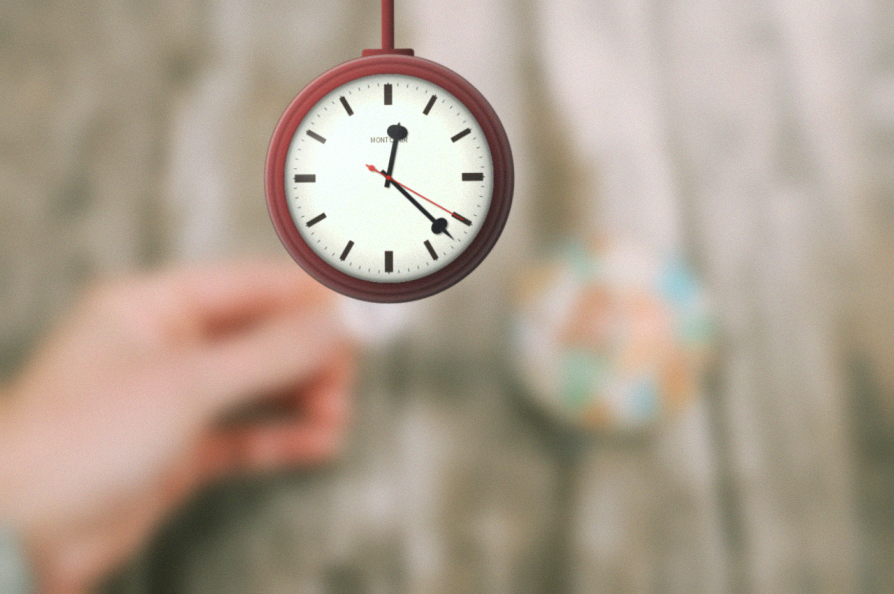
12 h 22 min 20 s
